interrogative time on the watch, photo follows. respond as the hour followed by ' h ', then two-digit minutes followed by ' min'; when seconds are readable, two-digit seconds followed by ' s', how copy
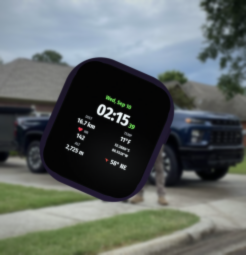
2 h 15 min
